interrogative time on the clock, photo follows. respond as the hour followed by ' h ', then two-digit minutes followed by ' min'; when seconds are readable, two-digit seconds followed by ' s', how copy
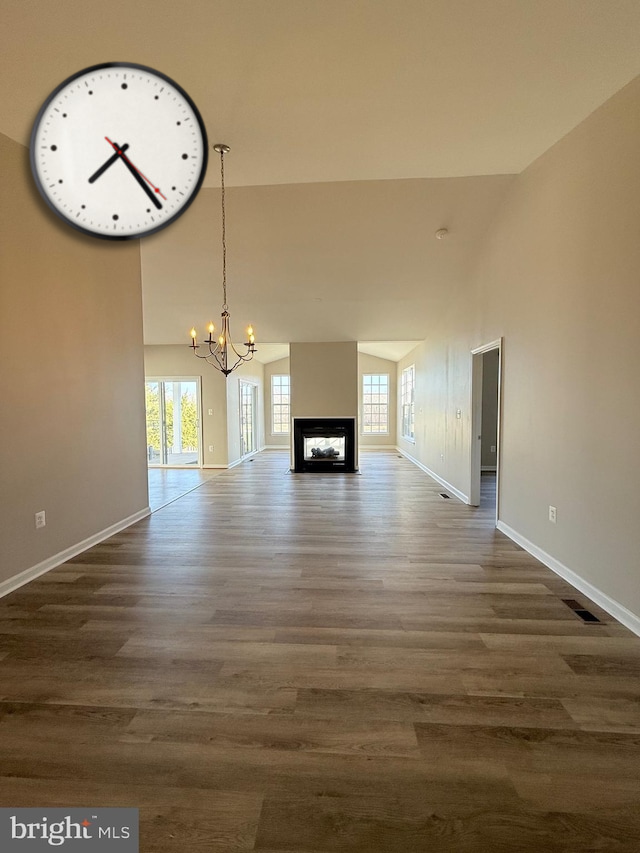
7 h 23 min 22 s
